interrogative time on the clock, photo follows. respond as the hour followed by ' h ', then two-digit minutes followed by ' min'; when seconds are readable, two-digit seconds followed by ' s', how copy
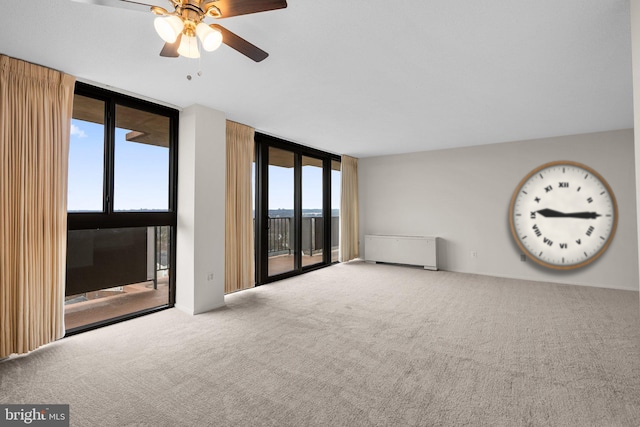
9 h 15 min
